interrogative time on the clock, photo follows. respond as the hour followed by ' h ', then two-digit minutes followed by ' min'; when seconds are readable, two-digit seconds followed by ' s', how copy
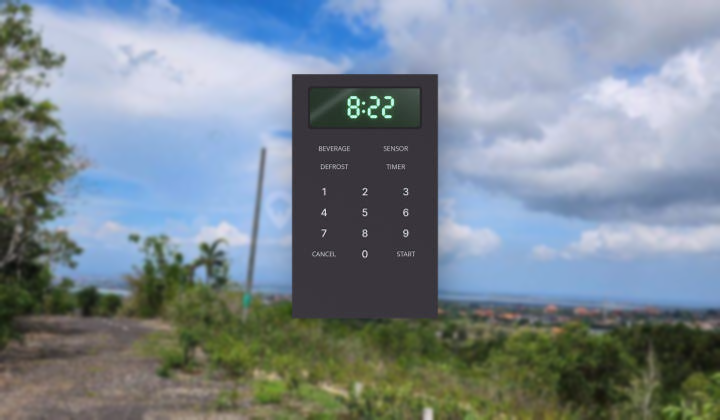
8 h 22 min
